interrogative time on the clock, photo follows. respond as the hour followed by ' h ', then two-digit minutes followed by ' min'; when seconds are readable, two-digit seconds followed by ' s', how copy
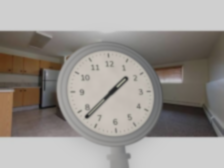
1 h 38 min
